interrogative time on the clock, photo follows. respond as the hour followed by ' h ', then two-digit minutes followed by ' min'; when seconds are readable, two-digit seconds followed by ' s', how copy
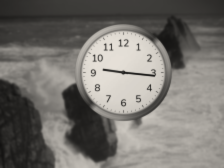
9 h 16 min
